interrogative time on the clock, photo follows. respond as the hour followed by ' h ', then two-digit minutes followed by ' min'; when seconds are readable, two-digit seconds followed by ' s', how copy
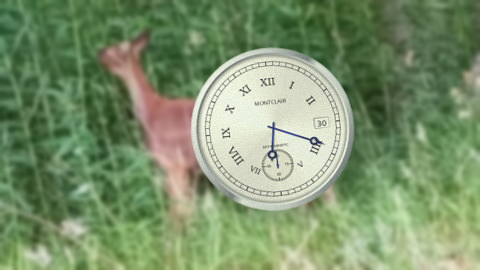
6 h 19 min
